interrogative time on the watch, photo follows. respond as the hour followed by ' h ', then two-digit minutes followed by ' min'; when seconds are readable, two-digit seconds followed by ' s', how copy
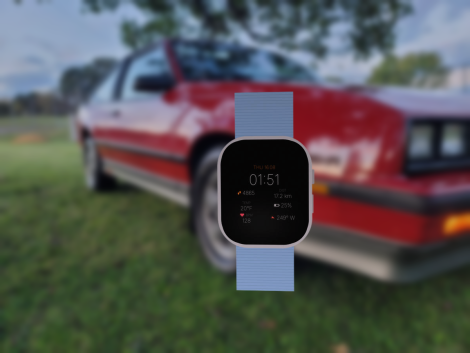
1 h 51 min
